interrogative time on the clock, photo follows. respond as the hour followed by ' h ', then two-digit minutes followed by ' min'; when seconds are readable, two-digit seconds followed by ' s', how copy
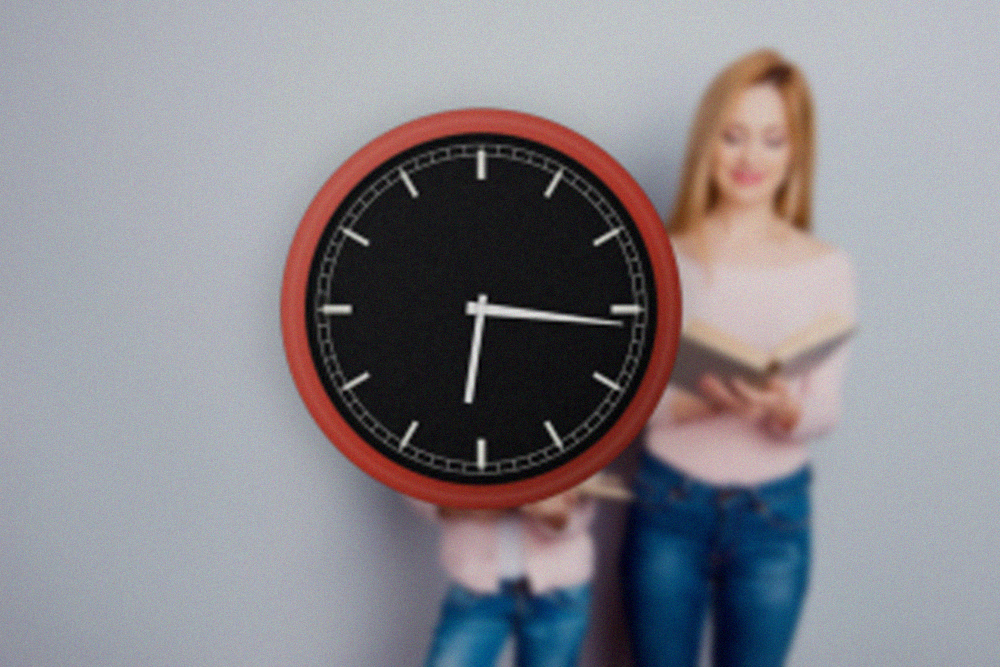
6 h 16 min
